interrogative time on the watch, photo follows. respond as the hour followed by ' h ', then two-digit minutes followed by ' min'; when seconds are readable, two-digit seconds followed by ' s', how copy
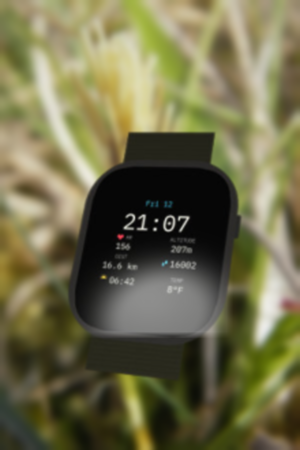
21 h 07 min
